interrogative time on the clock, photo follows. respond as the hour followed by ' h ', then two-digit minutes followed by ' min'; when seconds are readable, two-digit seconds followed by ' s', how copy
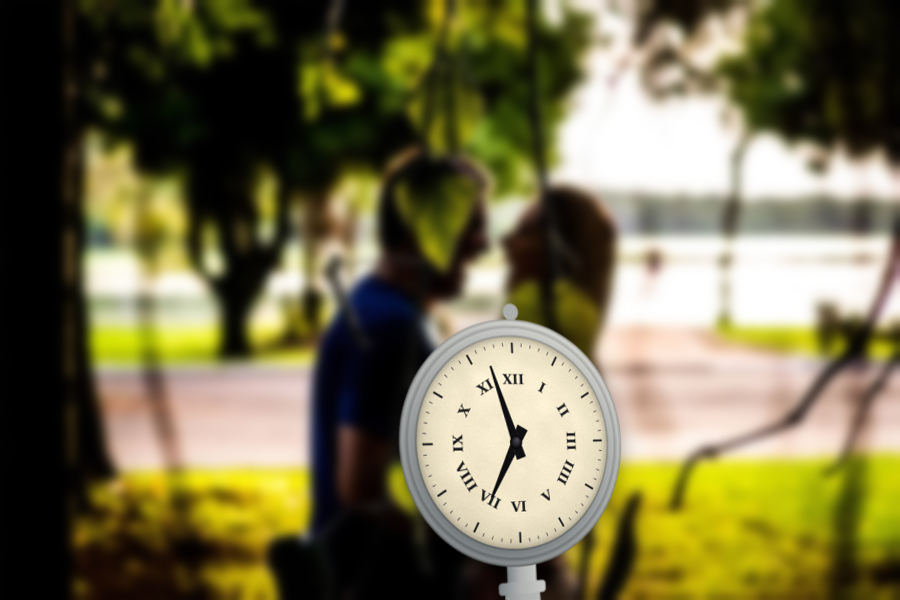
6 h 57 min
